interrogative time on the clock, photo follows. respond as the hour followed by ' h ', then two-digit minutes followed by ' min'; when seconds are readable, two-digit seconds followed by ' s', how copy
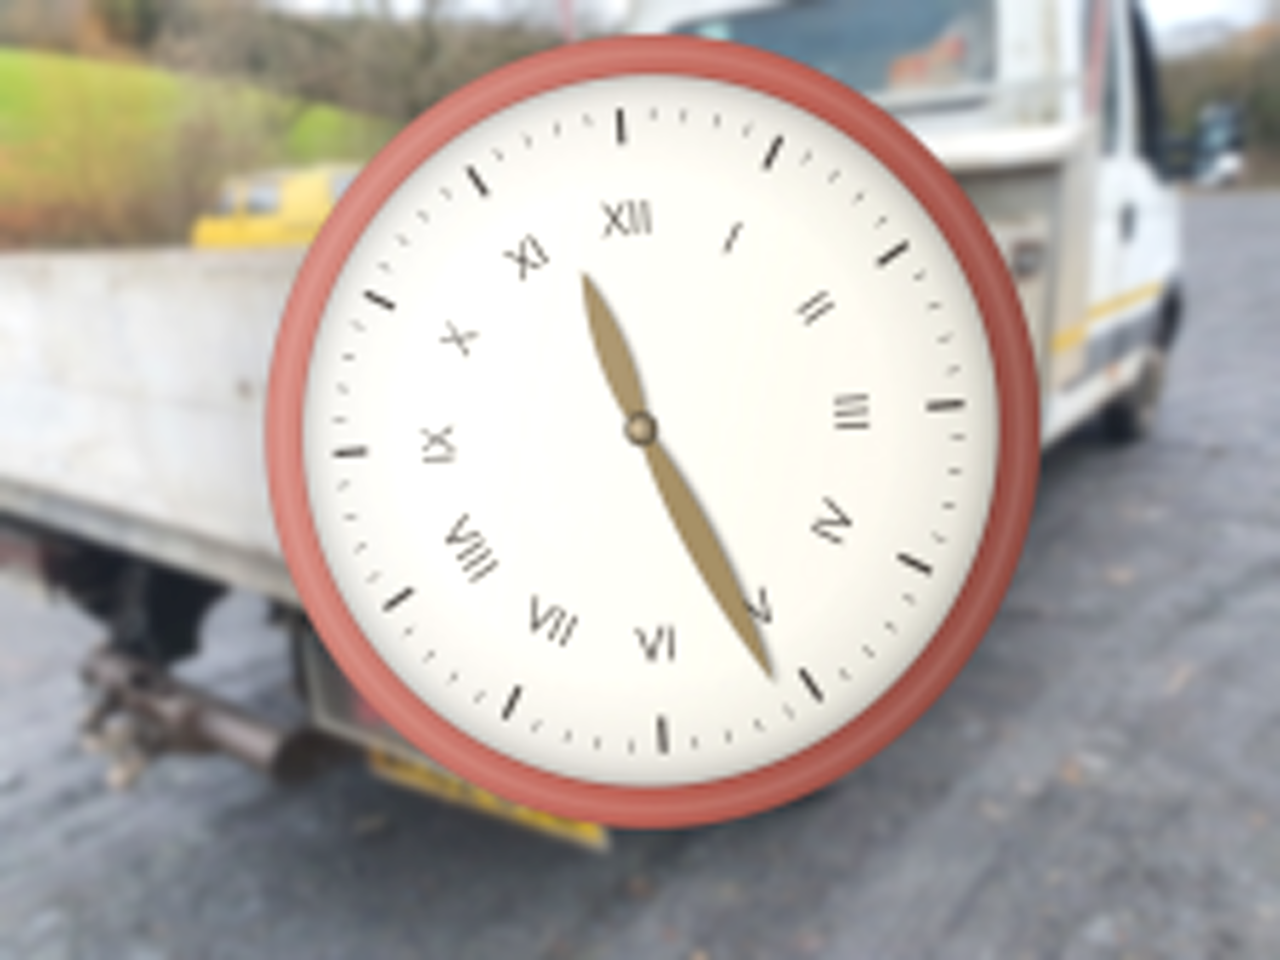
11 h 26 min
